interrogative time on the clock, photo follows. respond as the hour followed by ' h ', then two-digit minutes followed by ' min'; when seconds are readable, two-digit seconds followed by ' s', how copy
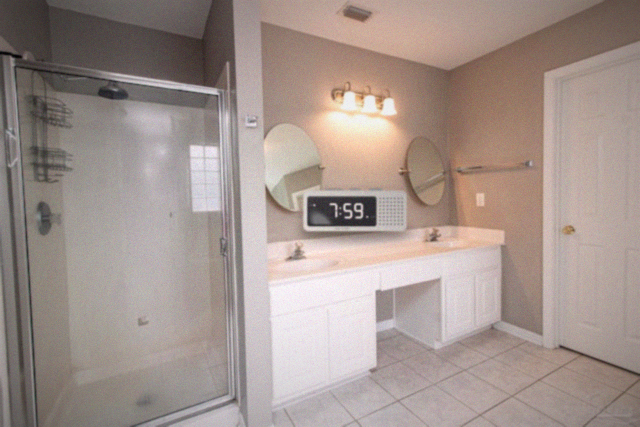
7 h 59 min
